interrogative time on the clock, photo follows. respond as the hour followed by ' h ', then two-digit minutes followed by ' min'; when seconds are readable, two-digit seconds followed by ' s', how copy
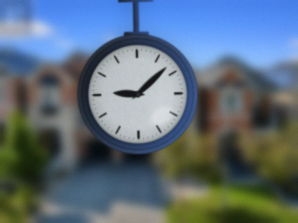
9 h 08 min
